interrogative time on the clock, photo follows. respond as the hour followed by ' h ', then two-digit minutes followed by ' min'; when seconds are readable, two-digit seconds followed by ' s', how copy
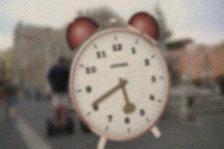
5 h 41 min
